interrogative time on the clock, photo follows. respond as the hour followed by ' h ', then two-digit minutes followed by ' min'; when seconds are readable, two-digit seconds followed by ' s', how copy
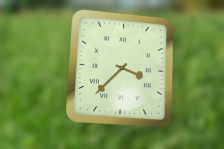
3 h 37 min
